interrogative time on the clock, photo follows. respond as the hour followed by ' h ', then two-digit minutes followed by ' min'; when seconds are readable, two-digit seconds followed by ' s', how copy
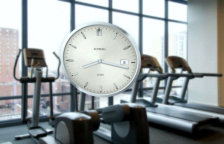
8 h 17 min
